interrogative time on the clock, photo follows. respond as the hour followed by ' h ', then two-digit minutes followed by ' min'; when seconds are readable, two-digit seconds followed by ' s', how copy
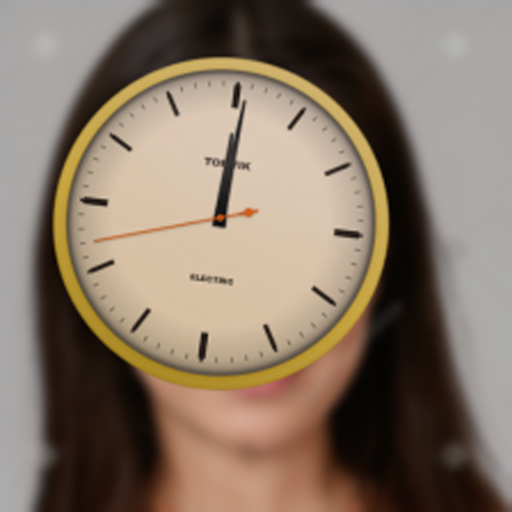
12 h 00 min 42 s
